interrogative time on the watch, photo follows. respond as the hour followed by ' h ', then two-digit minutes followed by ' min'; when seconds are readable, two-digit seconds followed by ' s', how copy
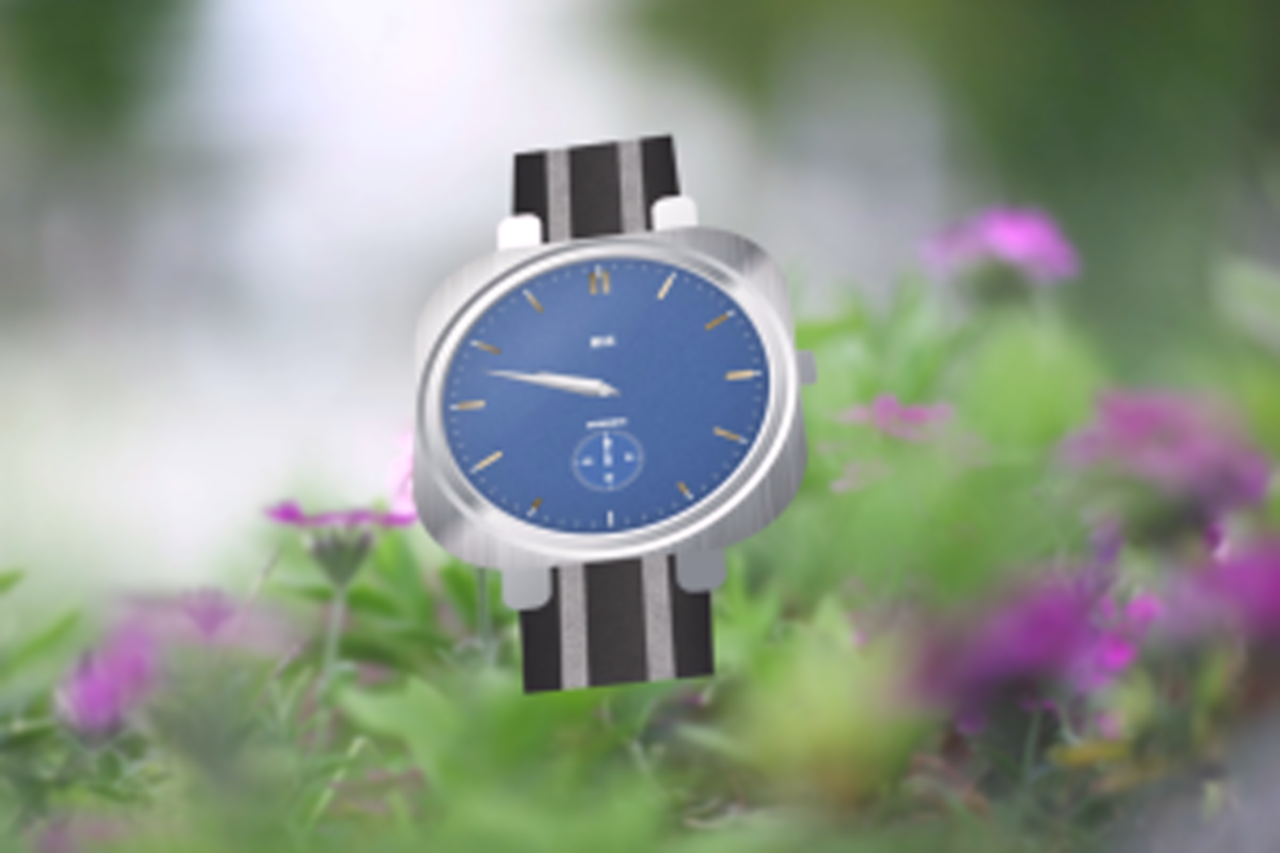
9 h 48 min
